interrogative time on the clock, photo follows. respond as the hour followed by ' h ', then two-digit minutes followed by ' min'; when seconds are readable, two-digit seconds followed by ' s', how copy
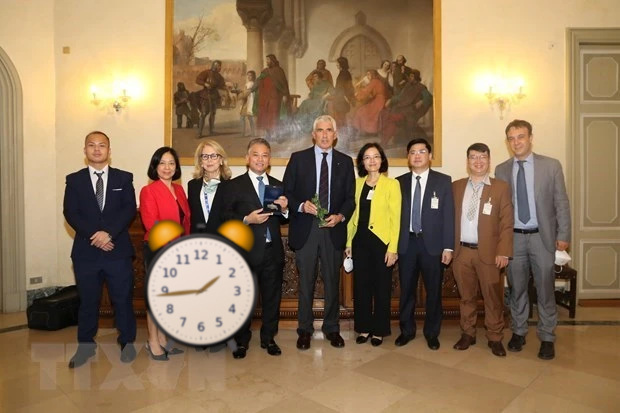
1 h 44 min
